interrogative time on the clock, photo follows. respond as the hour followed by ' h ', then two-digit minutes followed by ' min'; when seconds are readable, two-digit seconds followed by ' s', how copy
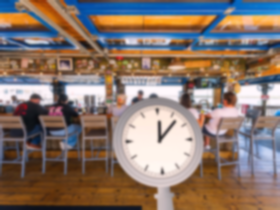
12 h 07 min
